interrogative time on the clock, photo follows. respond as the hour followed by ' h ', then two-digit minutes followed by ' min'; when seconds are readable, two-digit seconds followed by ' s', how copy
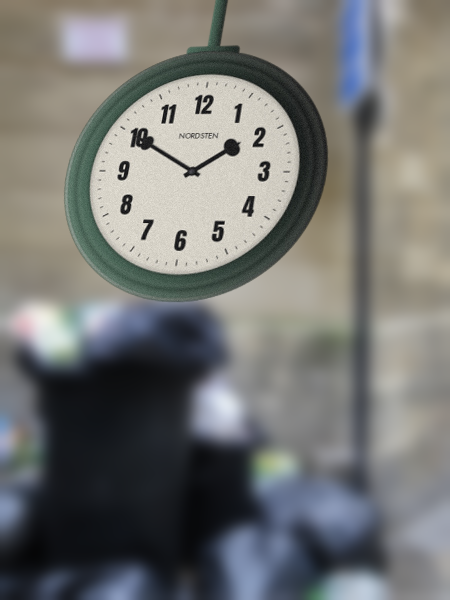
1 h 50 min
